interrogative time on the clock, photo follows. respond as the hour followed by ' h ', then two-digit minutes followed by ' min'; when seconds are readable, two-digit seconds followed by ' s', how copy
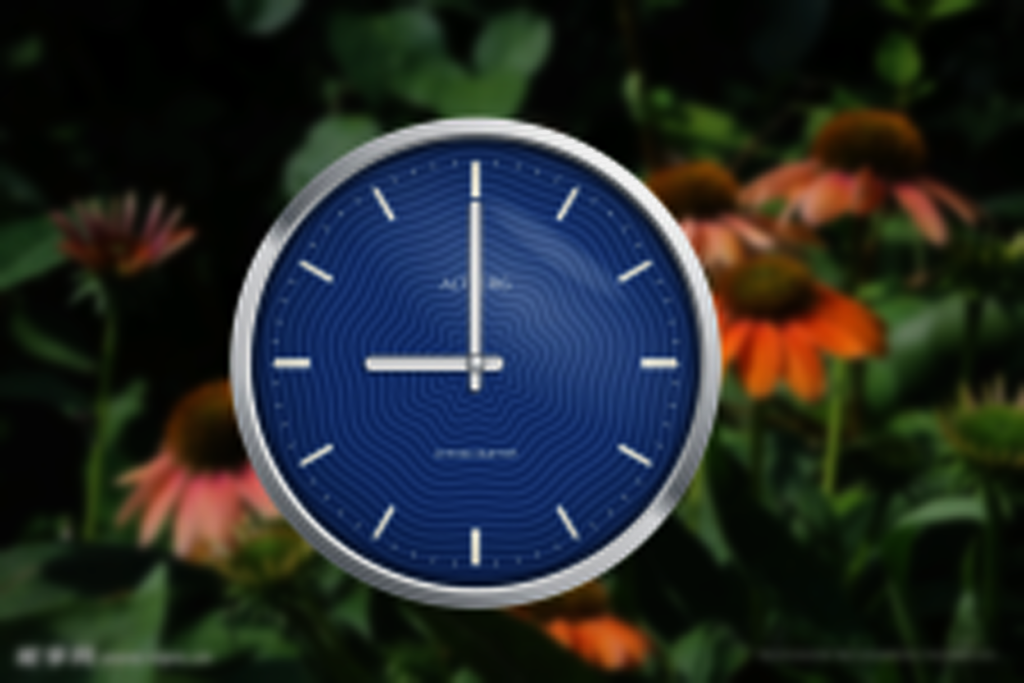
9 h 00 min
